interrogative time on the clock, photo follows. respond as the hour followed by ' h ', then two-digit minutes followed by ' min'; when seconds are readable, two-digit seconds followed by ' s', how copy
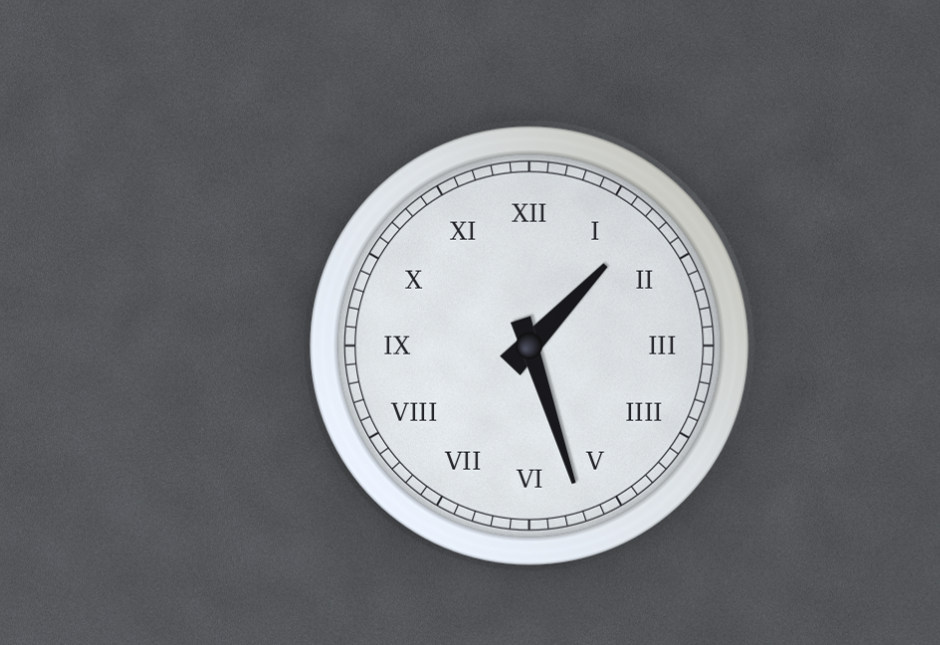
1 h 27 min
